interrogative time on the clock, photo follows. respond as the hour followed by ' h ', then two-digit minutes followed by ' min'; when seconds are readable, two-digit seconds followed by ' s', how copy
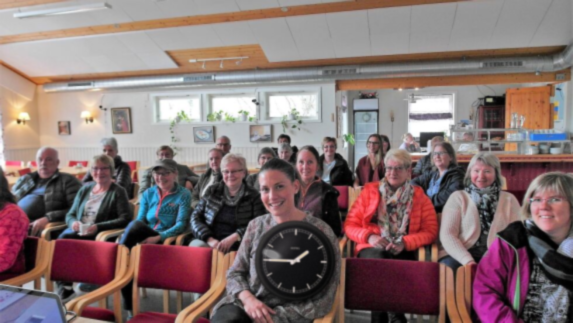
1 h 45 min
